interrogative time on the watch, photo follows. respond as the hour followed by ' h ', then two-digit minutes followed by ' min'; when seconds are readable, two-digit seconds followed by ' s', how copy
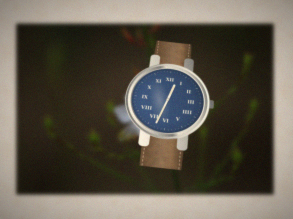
12 h 33 min
